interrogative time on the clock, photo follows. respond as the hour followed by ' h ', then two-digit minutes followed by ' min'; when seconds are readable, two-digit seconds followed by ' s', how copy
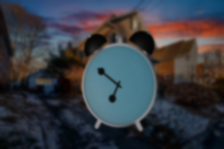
6 h 51 min
